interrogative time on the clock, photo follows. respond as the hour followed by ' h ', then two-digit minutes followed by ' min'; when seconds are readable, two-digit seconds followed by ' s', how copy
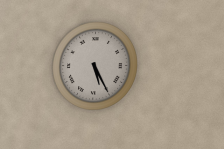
5 h 25 min
